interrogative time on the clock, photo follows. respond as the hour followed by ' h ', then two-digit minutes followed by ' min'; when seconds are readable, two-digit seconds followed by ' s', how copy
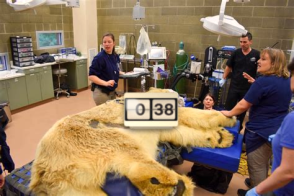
0 h 38 min
